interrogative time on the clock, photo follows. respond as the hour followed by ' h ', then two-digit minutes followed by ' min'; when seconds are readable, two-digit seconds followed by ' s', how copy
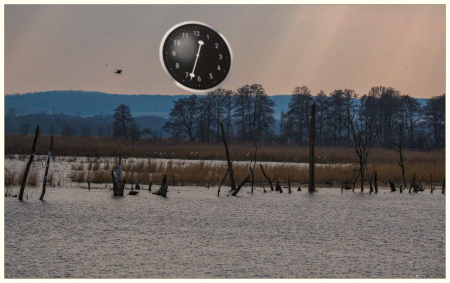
12 h 33 min
